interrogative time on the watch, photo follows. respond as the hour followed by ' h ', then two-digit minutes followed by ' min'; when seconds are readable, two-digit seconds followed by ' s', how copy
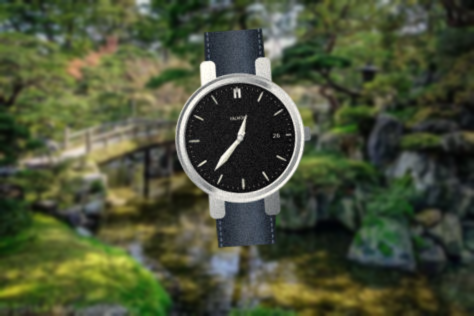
12 h 37 min
